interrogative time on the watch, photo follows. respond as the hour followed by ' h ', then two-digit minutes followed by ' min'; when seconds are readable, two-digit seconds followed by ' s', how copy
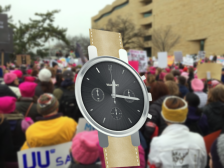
12 h 16 min
